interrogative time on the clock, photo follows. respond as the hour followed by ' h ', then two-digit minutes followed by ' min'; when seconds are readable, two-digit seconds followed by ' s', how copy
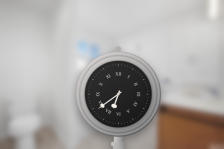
6 h 39 min
